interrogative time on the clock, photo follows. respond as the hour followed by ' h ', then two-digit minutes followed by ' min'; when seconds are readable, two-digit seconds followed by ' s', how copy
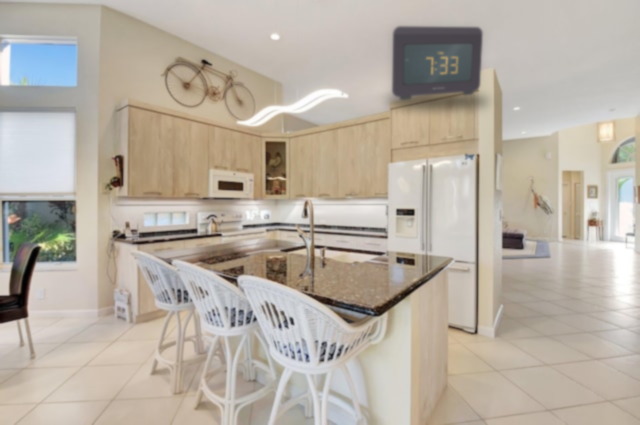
7 h 33 min
